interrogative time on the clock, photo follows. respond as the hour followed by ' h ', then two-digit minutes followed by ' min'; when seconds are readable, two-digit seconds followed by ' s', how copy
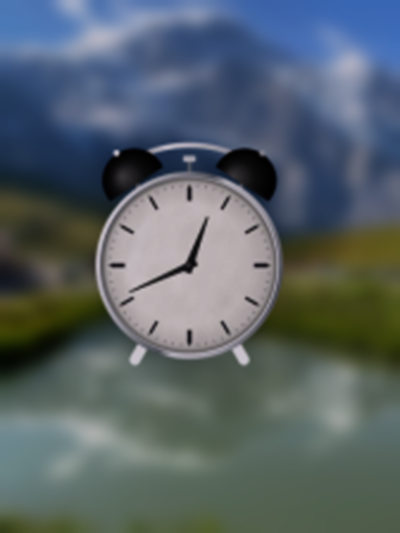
12 h 41 min
